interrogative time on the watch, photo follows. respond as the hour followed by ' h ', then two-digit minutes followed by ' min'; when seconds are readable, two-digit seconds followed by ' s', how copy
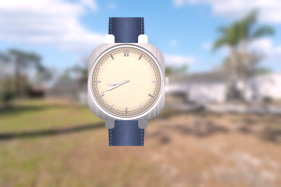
8 h 41 min
